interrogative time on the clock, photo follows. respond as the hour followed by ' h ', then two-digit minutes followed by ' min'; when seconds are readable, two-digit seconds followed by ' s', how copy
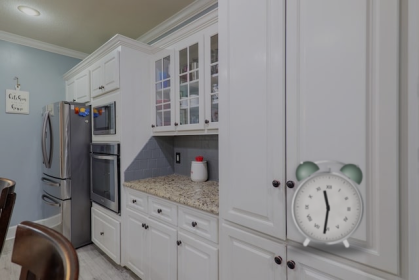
11 h 31 min
